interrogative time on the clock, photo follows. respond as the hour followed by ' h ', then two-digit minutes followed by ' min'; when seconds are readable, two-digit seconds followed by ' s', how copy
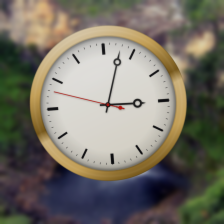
3 h 02 min 48 s
